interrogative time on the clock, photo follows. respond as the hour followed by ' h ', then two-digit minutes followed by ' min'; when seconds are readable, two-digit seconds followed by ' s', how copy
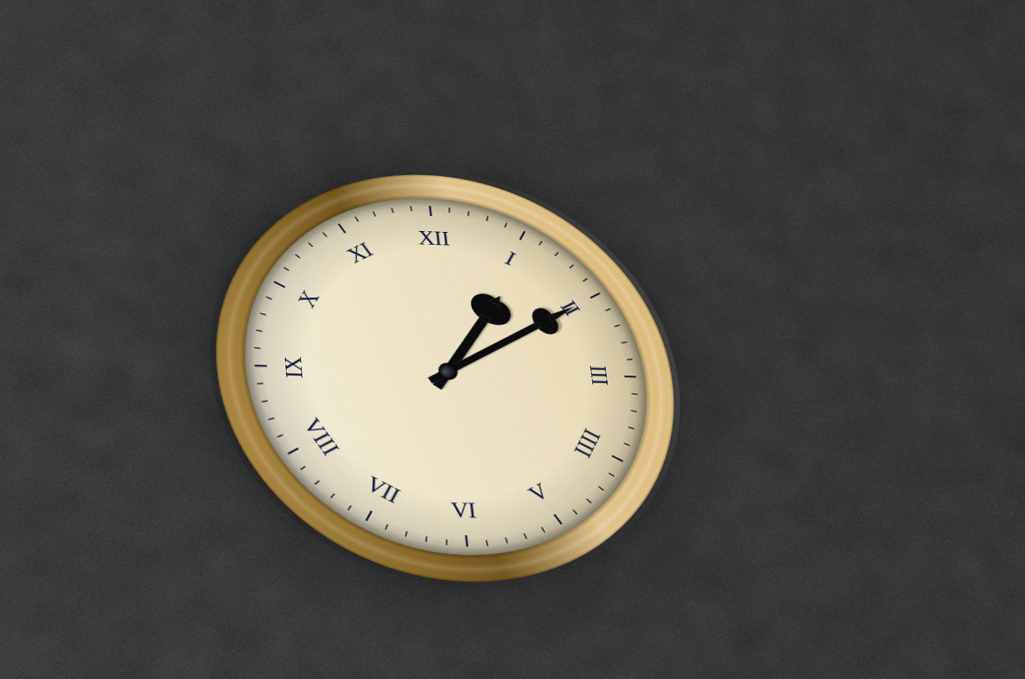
1 h 10 min
